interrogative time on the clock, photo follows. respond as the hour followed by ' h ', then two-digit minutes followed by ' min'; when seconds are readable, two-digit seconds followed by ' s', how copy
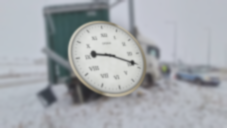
9 h 19 min
